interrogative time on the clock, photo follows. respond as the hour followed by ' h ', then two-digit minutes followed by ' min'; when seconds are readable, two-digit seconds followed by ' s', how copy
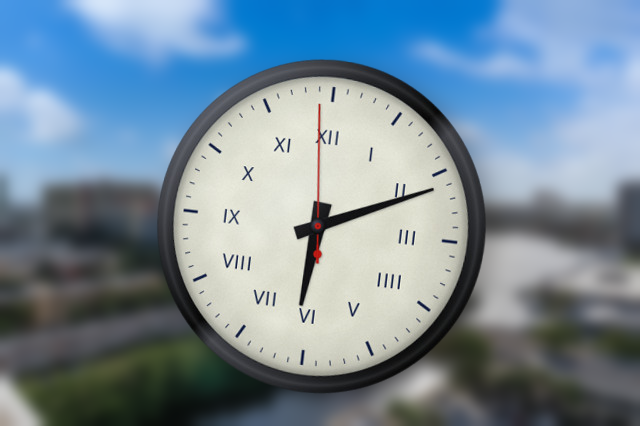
6 h 10 min 59 s
